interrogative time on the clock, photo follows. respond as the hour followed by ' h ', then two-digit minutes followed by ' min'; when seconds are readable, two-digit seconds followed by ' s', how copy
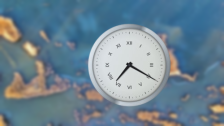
7 h 20 min
